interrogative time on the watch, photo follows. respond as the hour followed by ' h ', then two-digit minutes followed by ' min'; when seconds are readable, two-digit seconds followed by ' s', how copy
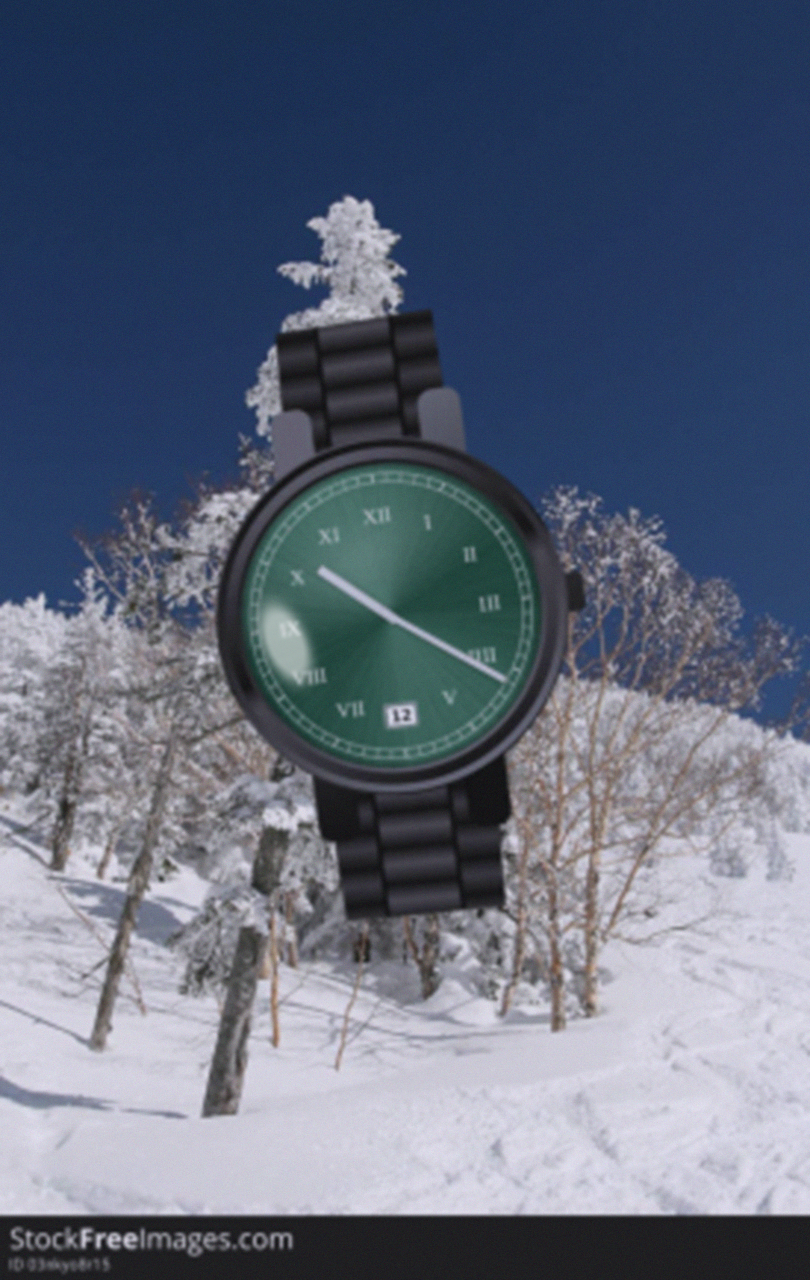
10 h 21 min
